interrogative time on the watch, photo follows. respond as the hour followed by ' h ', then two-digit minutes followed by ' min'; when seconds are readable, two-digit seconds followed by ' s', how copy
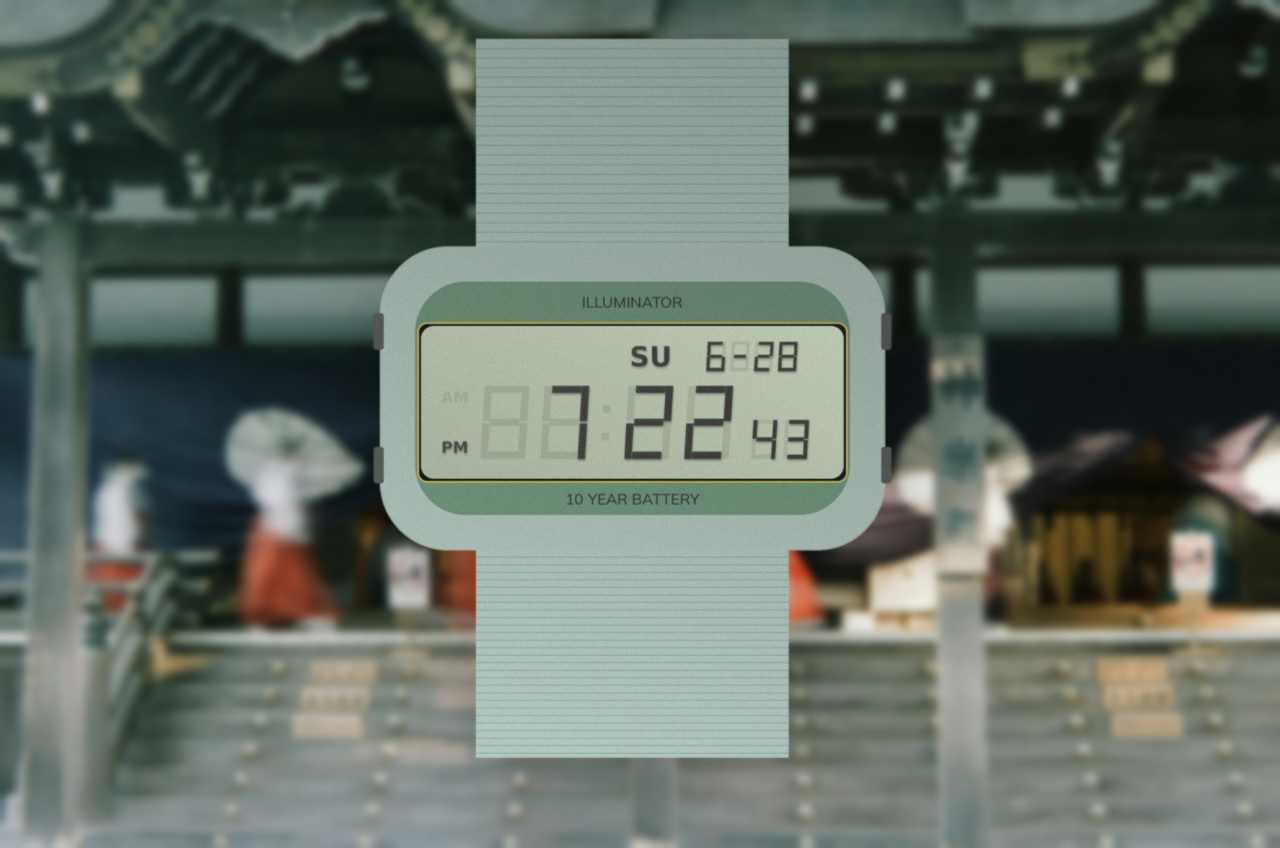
7 h 22 min 43 s
